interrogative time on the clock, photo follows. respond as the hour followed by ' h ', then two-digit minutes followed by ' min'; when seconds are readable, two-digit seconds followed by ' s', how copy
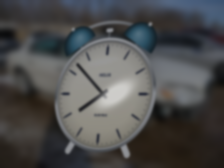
7 h 52 min
